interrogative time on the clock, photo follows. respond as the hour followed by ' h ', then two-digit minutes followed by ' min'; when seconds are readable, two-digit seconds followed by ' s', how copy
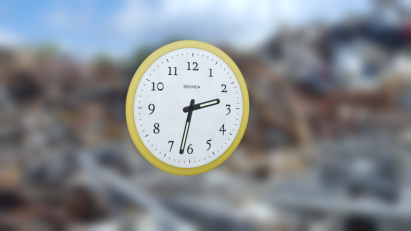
2 h 32 min
